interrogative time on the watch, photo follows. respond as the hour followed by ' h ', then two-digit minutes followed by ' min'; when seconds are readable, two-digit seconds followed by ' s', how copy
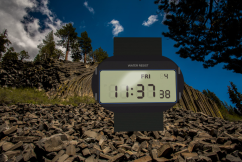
11 h 37 min 38 s
